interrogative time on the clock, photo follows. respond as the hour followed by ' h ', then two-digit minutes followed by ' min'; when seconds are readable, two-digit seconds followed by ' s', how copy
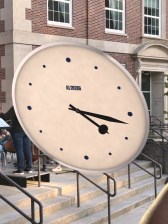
4 h 17 min
